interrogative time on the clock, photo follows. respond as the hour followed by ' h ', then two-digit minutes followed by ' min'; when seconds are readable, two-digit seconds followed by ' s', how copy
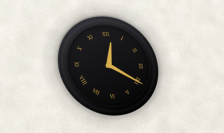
12 h 20 min
